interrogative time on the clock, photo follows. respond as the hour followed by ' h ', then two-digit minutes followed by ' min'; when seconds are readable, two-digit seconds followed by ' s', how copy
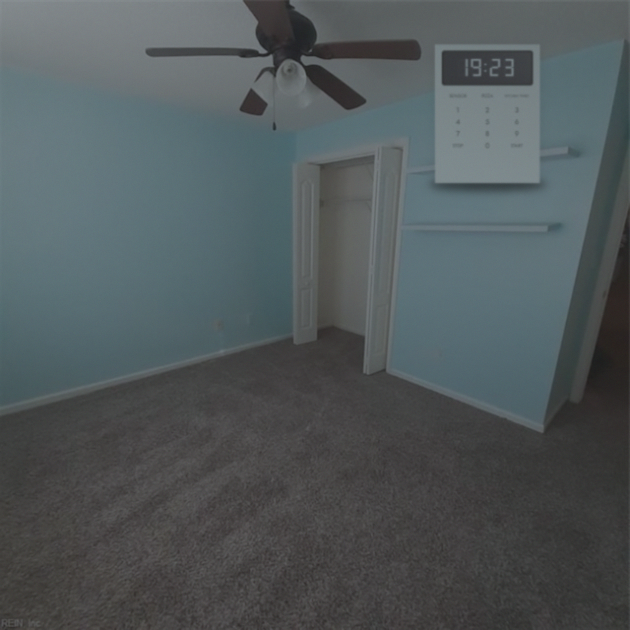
19 h 23 min
